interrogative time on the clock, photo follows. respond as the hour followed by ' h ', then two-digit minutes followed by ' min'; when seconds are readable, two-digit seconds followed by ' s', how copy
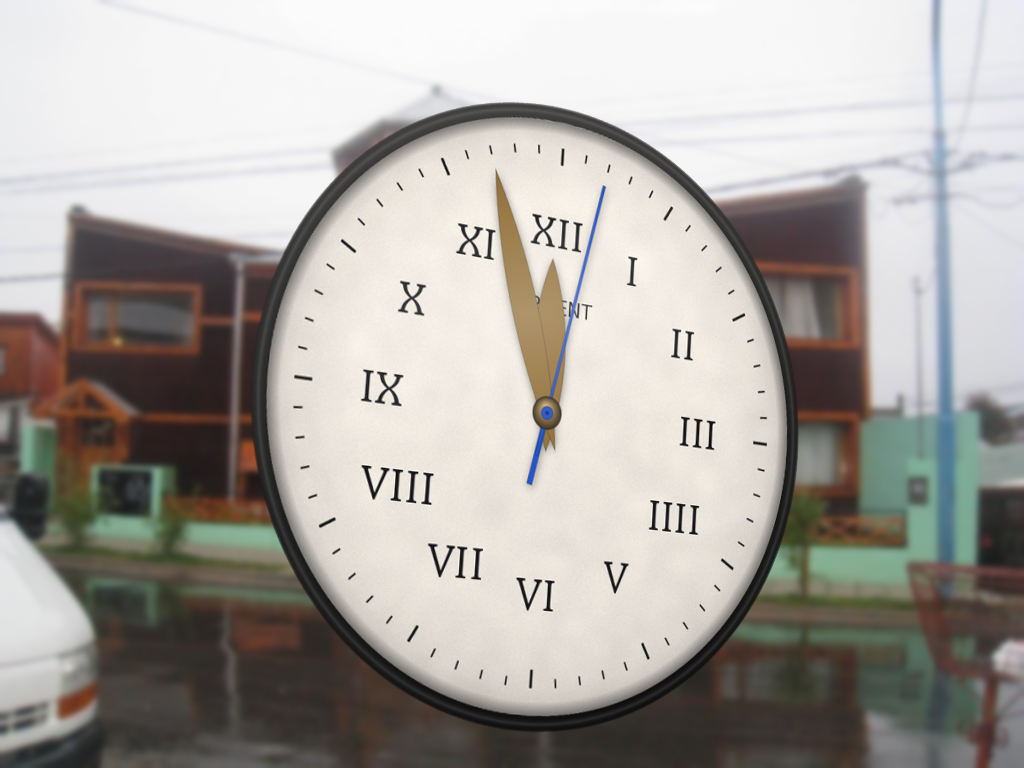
11 h 57 min 02 s
